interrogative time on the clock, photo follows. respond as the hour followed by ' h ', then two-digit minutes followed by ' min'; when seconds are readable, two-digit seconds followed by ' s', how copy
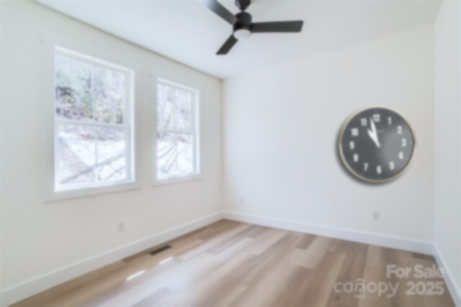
10 h 58 min
